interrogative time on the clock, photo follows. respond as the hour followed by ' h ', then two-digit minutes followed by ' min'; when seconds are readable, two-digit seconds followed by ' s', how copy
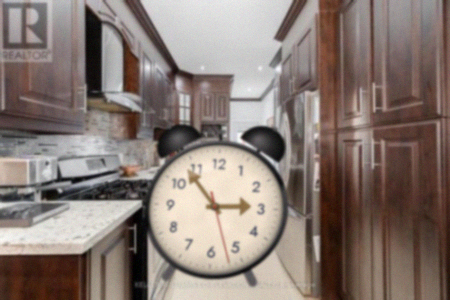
2 h 53 min 27 s
